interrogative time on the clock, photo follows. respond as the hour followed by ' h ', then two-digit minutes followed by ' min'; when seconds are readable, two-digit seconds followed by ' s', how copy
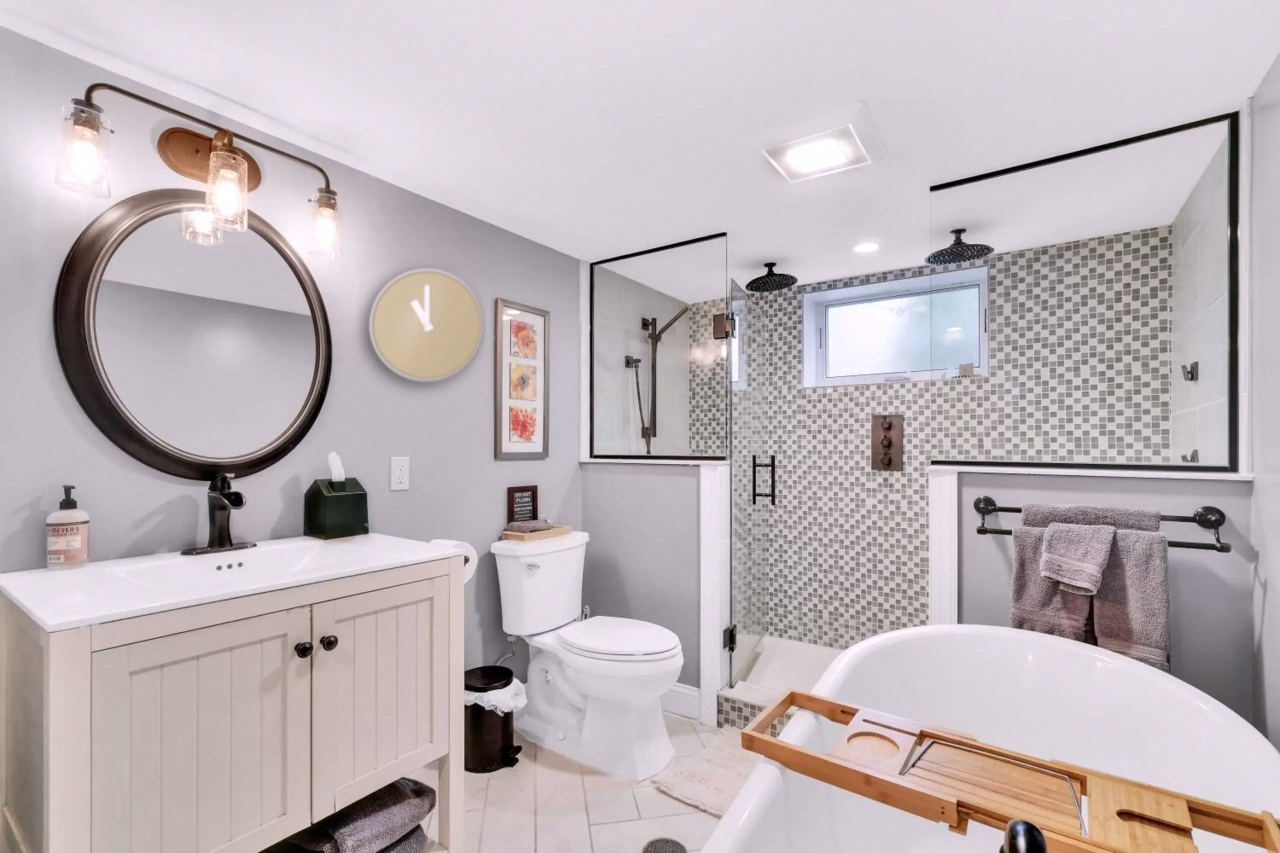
11 h 00 min
